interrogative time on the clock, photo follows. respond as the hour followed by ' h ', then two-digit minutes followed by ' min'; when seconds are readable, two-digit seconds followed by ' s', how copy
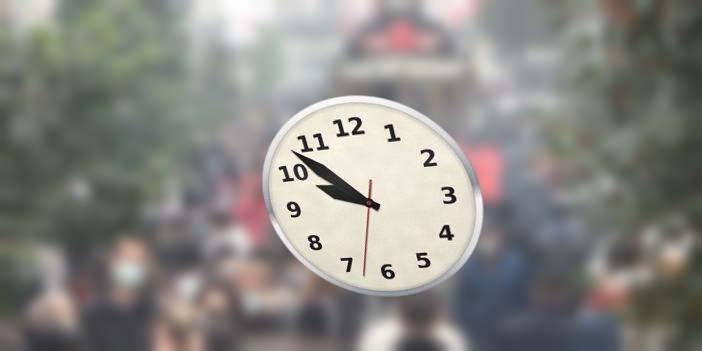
9 h 52 min 33 s
